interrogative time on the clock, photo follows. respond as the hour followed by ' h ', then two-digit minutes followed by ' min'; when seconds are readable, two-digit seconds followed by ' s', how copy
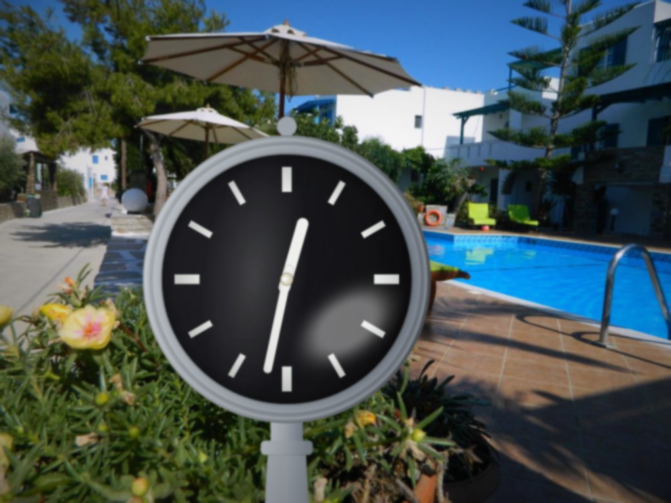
12 h 32 min
